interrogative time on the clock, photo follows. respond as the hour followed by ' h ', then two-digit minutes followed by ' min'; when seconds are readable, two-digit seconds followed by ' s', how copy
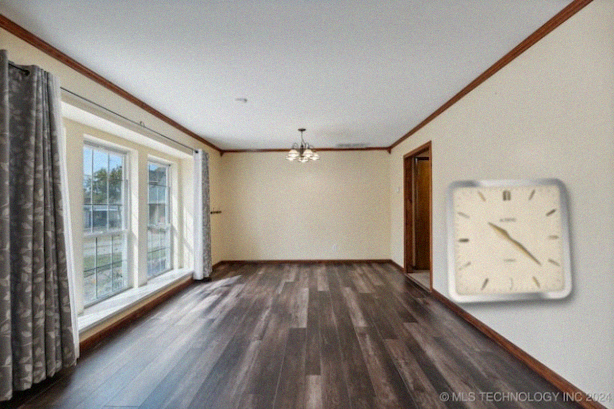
10 h 22 min
